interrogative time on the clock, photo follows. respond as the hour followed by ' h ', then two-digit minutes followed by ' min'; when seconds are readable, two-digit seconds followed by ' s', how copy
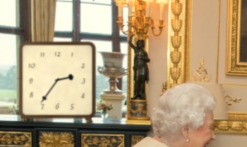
2 h 36 min
